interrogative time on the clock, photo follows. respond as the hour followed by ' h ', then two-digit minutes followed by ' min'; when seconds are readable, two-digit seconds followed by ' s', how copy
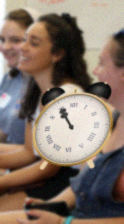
10 h 55 min
